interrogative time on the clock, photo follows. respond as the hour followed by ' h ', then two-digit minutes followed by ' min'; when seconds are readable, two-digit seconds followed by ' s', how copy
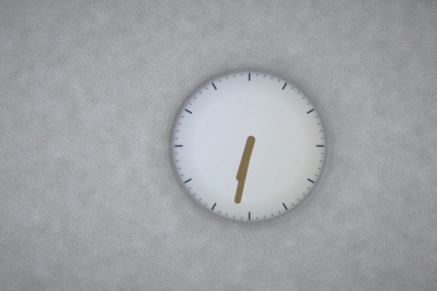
6 h 32 min
